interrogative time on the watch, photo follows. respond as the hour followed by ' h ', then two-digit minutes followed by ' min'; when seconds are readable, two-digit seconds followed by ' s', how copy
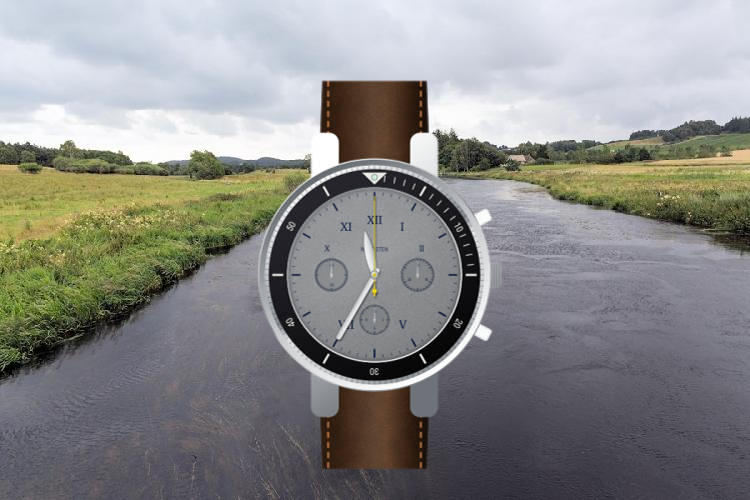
11 h 35 min
